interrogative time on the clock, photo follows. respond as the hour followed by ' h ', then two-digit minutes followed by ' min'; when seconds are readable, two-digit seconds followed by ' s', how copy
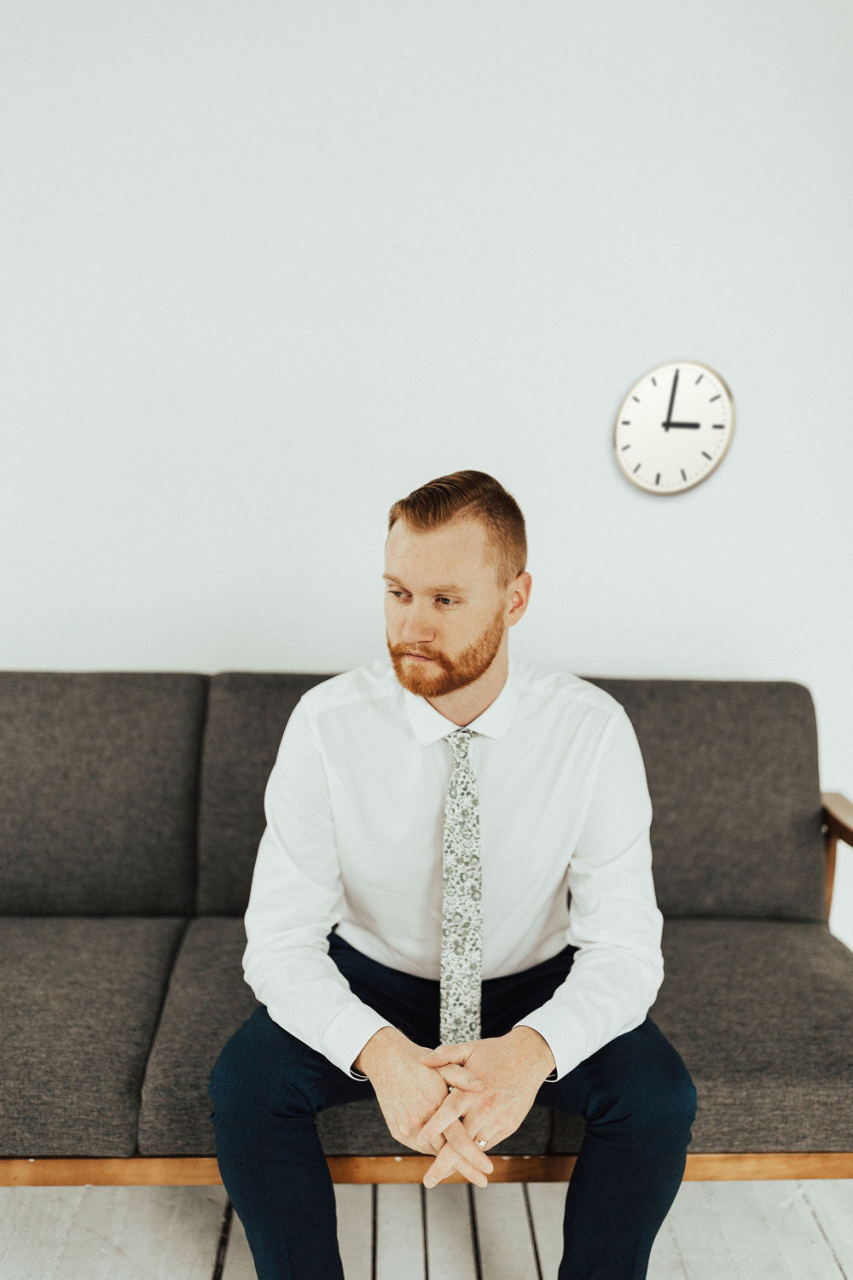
3 h 00 min
